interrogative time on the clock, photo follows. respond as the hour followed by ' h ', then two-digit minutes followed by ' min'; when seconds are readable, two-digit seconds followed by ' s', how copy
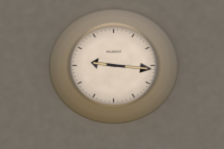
9 h 16 min
